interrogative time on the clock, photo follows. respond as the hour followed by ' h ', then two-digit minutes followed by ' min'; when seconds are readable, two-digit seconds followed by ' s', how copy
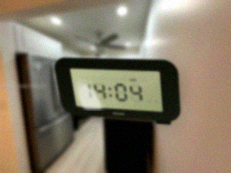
14 h 04 min
